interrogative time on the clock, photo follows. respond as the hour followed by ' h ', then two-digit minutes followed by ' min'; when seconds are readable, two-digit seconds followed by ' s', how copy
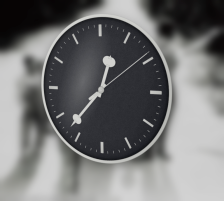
12 h 37 min 09 s
